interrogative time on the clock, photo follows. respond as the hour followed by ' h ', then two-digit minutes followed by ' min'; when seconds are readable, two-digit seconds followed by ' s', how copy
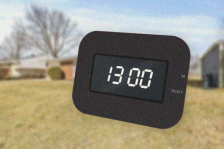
13 h 00 min
